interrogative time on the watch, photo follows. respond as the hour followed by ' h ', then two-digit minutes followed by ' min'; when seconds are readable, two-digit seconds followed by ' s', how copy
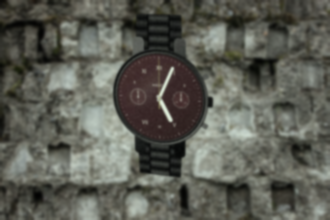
5 h 04 min
